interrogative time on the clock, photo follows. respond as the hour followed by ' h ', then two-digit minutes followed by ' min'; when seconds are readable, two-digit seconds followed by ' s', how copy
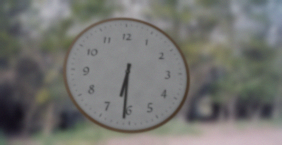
6 h 31 min
